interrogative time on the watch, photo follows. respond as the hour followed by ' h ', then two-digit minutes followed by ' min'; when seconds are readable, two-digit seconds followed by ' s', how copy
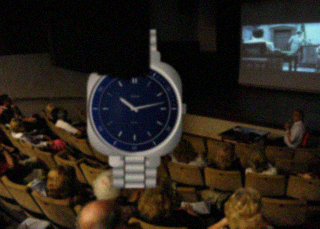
10 h 13 min
